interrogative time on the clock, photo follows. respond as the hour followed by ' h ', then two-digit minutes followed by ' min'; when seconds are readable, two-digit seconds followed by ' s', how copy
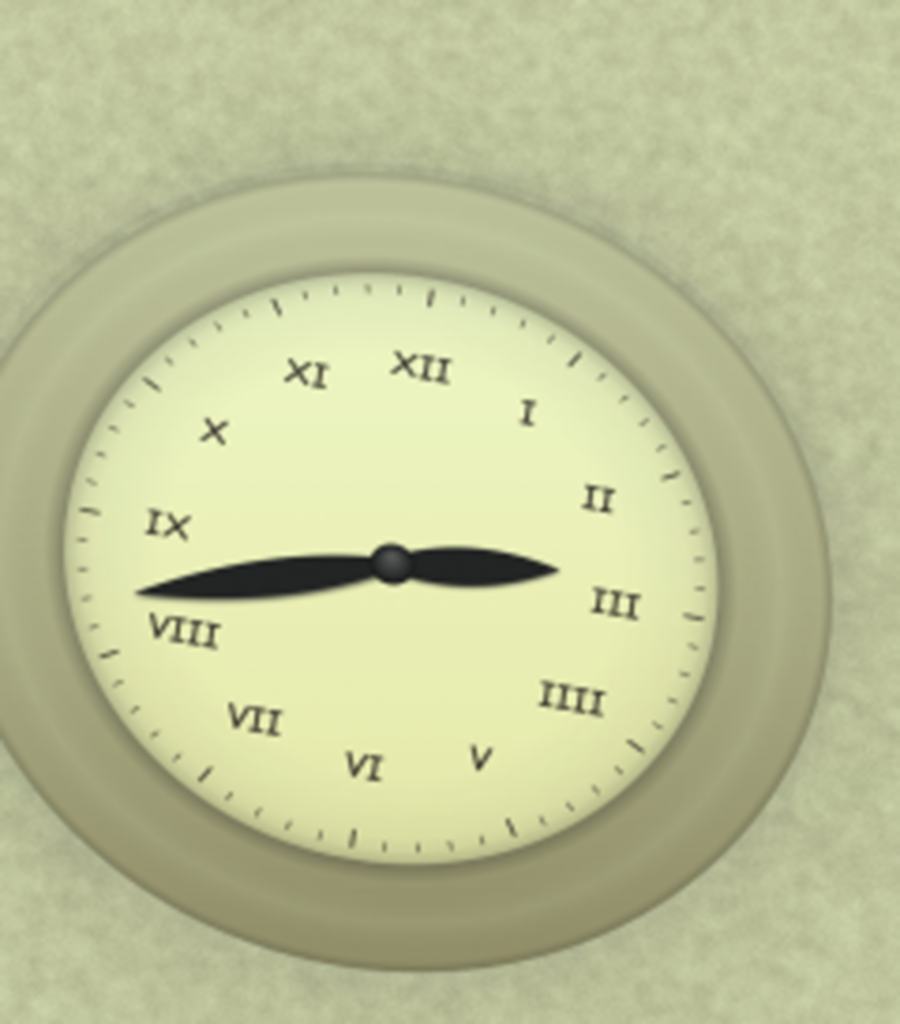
2 h 42 min
